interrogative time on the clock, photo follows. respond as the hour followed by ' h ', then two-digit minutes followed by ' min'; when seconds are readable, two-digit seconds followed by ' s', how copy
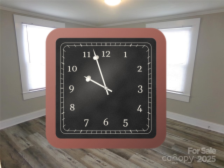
9 h 57 min
